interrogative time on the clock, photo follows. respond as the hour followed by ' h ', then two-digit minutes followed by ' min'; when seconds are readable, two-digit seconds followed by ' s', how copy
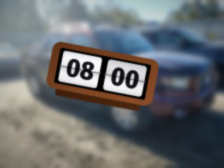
8 h 00 min
